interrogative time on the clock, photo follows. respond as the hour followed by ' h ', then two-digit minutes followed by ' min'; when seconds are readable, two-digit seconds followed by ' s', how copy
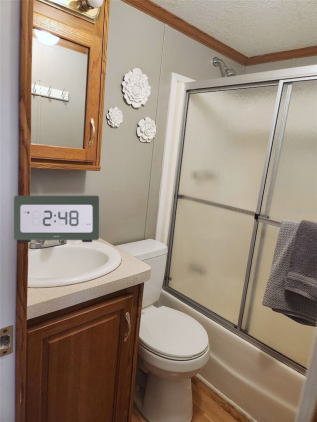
2 h 48 min
